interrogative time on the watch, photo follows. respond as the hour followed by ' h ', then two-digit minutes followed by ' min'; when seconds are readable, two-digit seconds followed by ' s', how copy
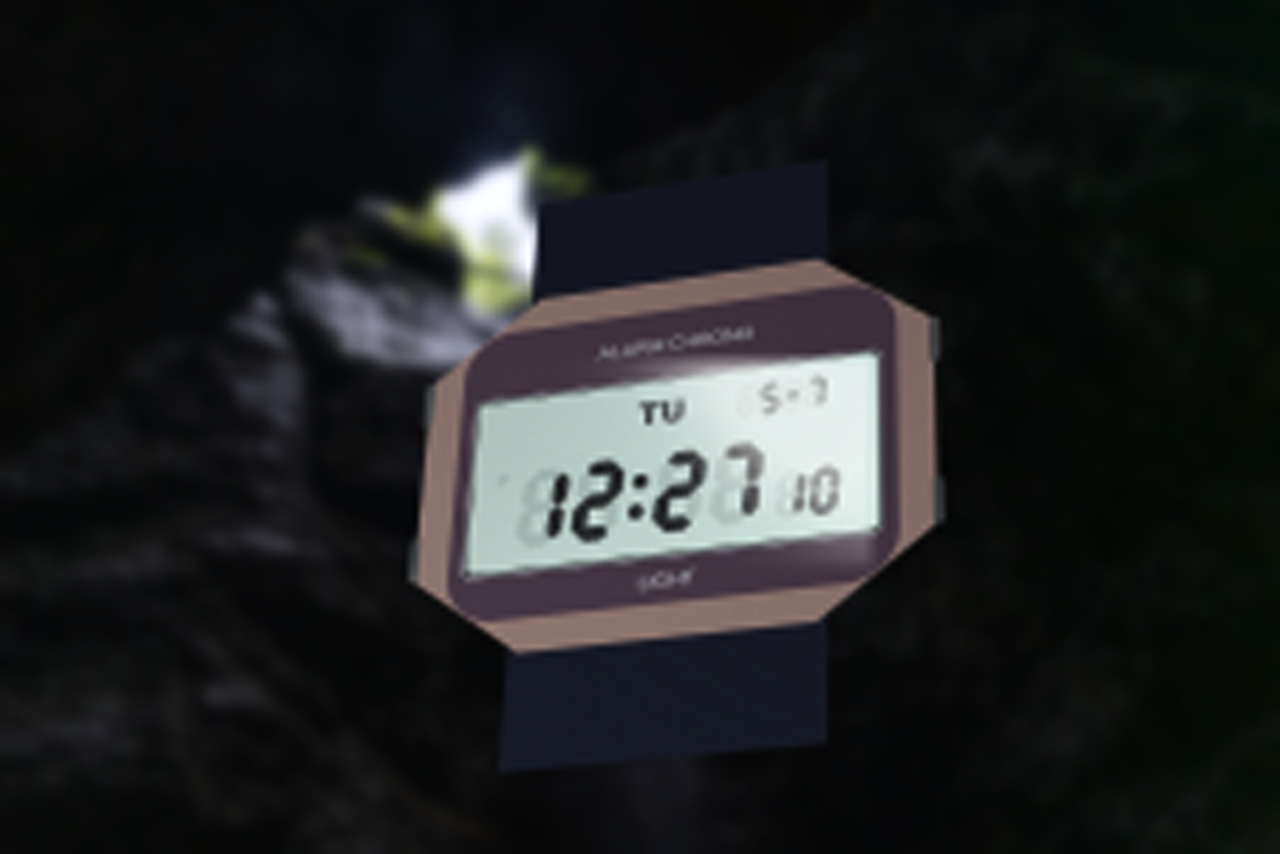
12 h 27 min 10 s
